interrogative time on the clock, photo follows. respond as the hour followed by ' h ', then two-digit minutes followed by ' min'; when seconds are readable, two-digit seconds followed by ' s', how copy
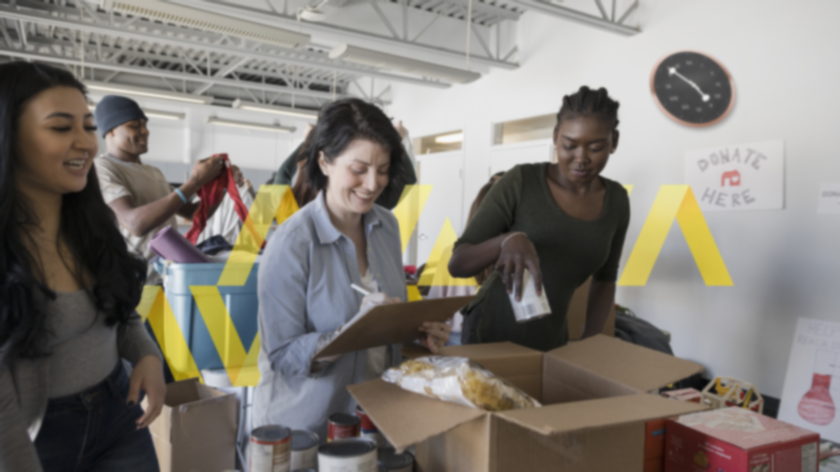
4 h 52 min
